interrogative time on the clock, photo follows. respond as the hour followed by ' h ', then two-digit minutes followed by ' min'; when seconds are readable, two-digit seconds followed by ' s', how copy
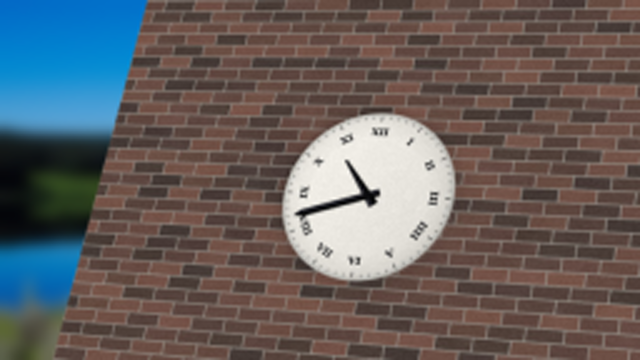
10 h 42 min
